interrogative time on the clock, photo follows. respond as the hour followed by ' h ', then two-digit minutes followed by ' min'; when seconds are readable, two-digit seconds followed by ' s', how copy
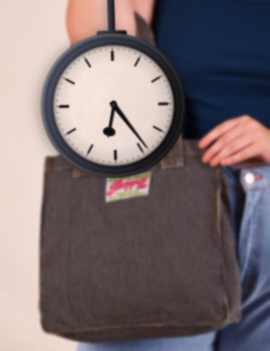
6 h 24 min
